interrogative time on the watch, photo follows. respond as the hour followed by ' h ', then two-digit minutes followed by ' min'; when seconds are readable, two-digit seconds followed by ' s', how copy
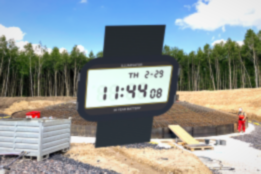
11 h 44 min 08 s
